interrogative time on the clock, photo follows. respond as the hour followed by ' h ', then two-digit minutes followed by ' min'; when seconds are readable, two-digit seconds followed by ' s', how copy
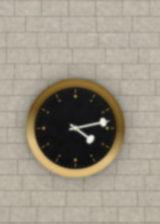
4 h 13 min
